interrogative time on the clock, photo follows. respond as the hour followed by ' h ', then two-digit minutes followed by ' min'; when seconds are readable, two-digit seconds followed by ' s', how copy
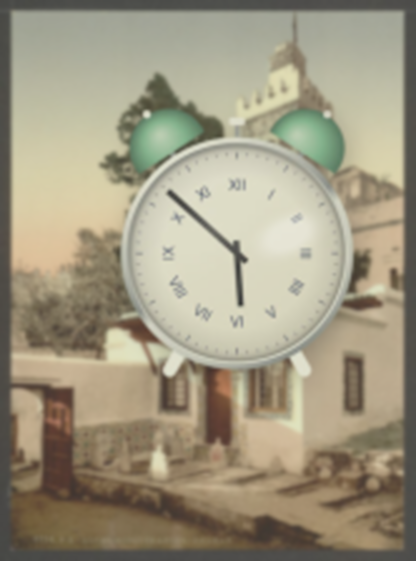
5 h 52 min
